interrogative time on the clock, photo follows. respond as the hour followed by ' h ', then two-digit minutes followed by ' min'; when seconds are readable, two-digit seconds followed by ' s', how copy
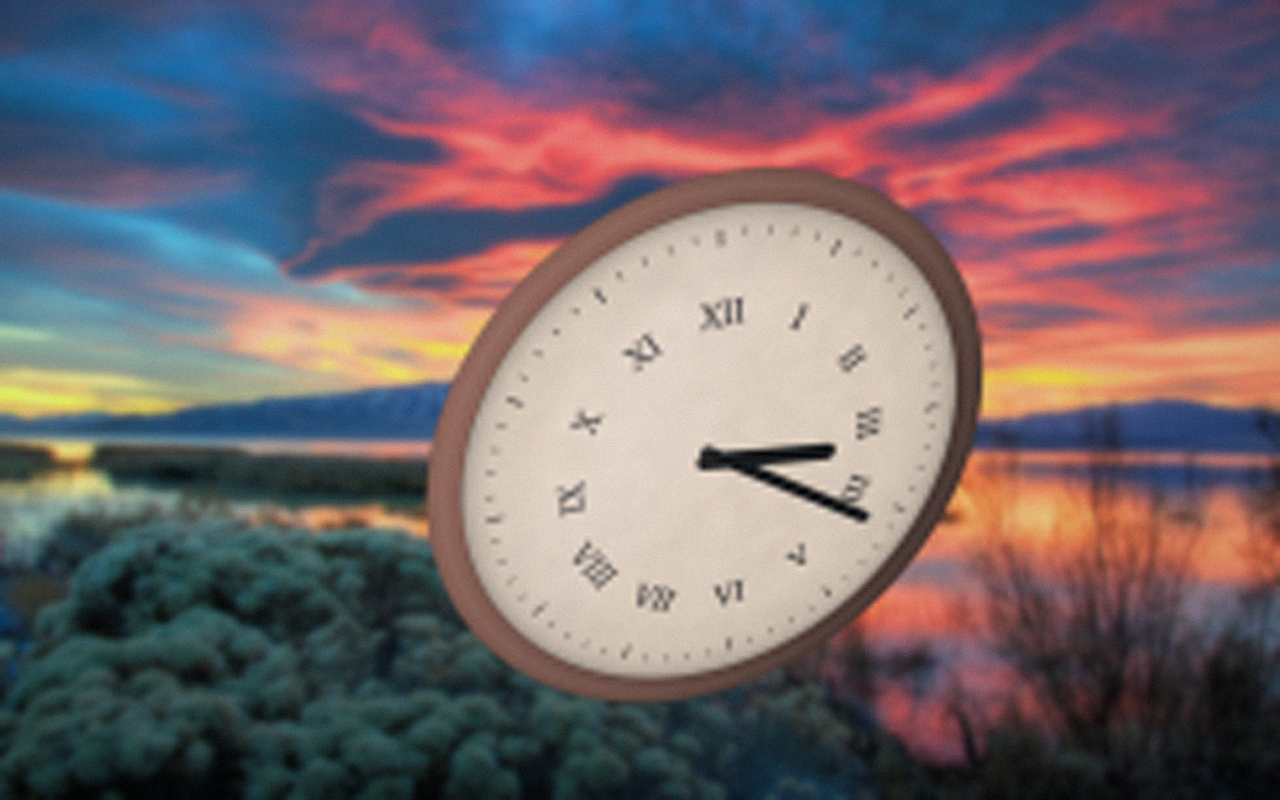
3 h 21 min
